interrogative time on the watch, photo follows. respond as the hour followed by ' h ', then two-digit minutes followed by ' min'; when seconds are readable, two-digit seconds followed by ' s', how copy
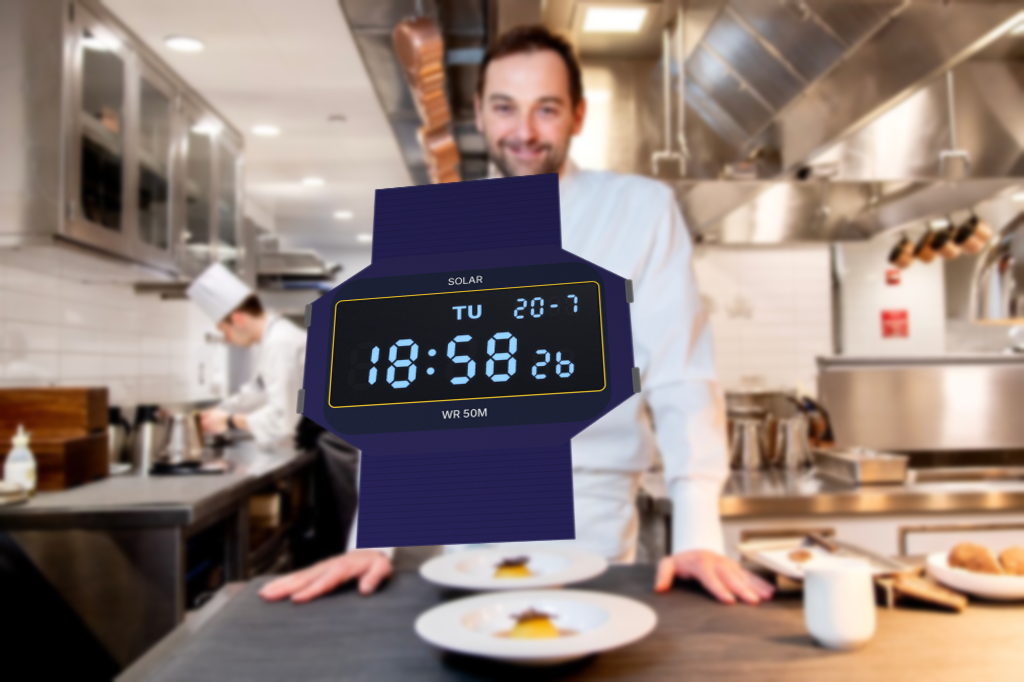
18 h 58 min 26 s
